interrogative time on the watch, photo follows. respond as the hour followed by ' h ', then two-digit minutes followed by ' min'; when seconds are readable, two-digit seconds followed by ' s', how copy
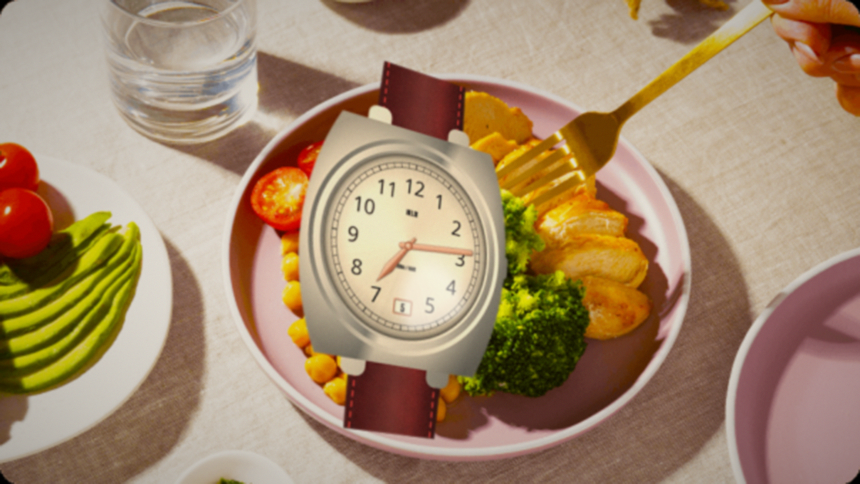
7 h 14 min
